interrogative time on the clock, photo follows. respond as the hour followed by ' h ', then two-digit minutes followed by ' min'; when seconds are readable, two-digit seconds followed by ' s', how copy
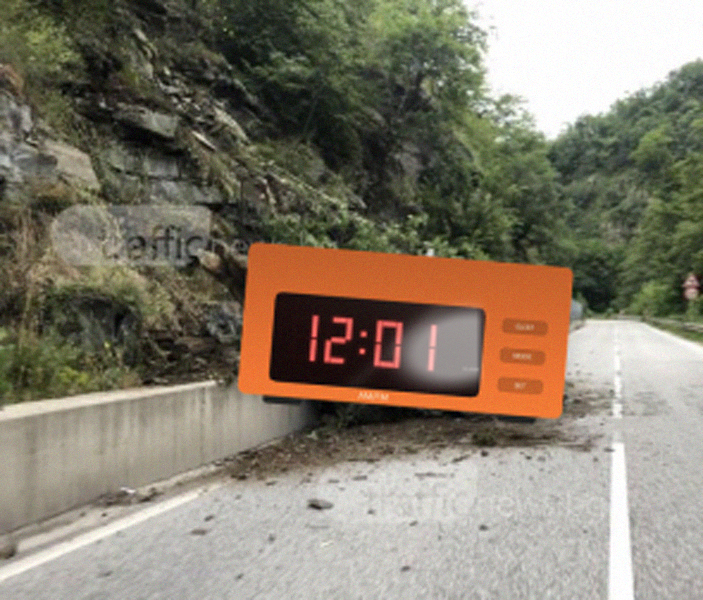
12 h 01 min
